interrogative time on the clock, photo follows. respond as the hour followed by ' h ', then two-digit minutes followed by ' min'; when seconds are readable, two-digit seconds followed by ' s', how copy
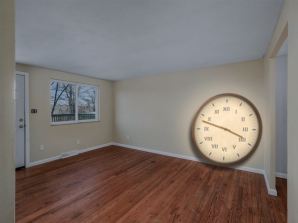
3 h 48 min
